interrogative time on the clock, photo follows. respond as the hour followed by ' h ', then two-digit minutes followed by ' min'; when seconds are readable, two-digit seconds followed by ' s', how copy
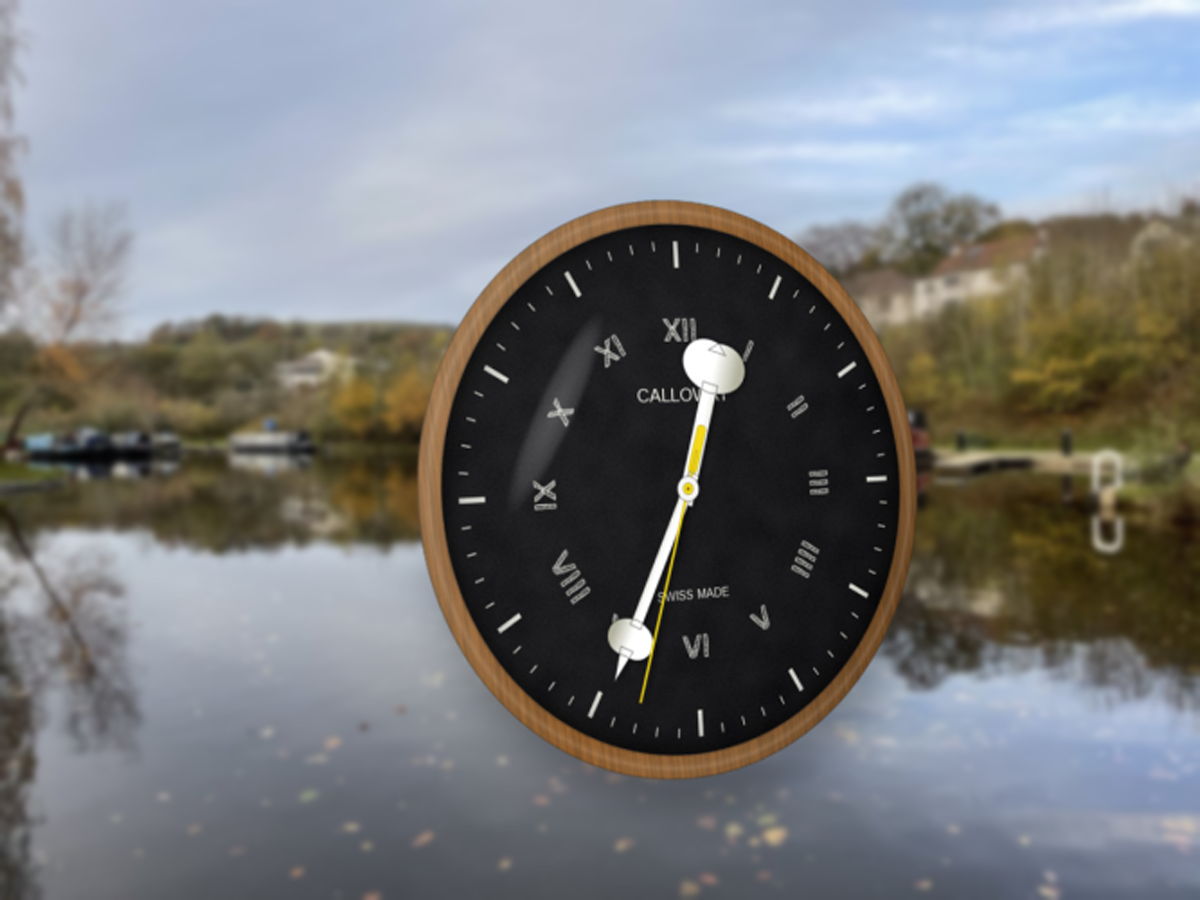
12 h 34 min 33 s
